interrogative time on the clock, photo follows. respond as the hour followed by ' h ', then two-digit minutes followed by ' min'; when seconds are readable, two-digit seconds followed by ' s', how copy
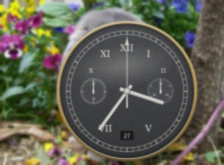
3 h 36 min
